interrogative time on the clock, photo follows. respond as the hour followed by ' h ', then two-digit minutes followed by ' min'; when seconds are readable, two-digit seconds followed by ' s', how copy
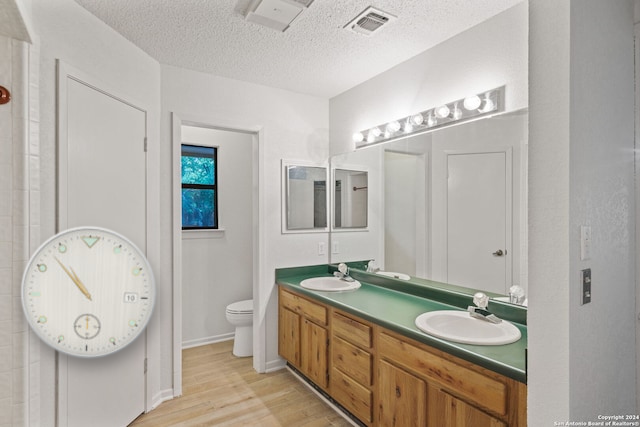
10 h 53 min
